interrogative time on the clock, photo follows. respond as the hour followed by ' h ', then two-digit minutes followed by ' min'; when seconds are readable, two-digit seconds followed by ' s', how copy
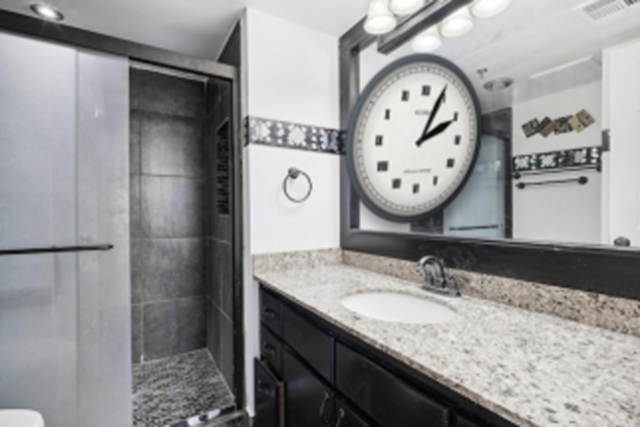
2 h 04 min
